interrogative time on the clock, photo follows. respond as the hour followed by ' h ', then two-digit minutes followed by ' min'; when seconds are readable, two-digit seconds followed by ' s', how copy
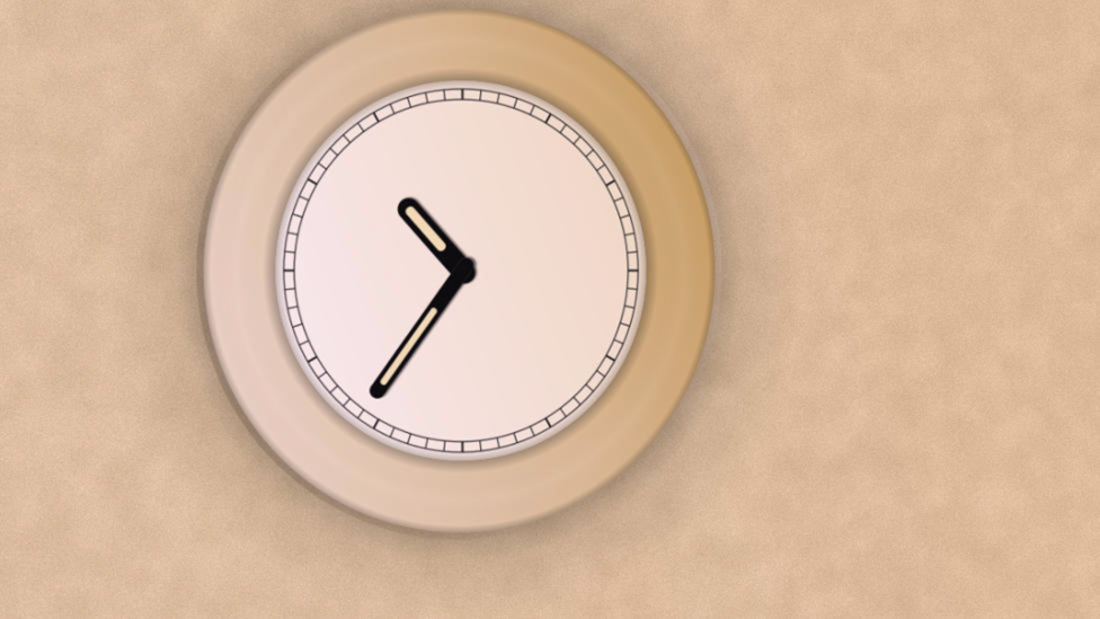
10 h 36 min
